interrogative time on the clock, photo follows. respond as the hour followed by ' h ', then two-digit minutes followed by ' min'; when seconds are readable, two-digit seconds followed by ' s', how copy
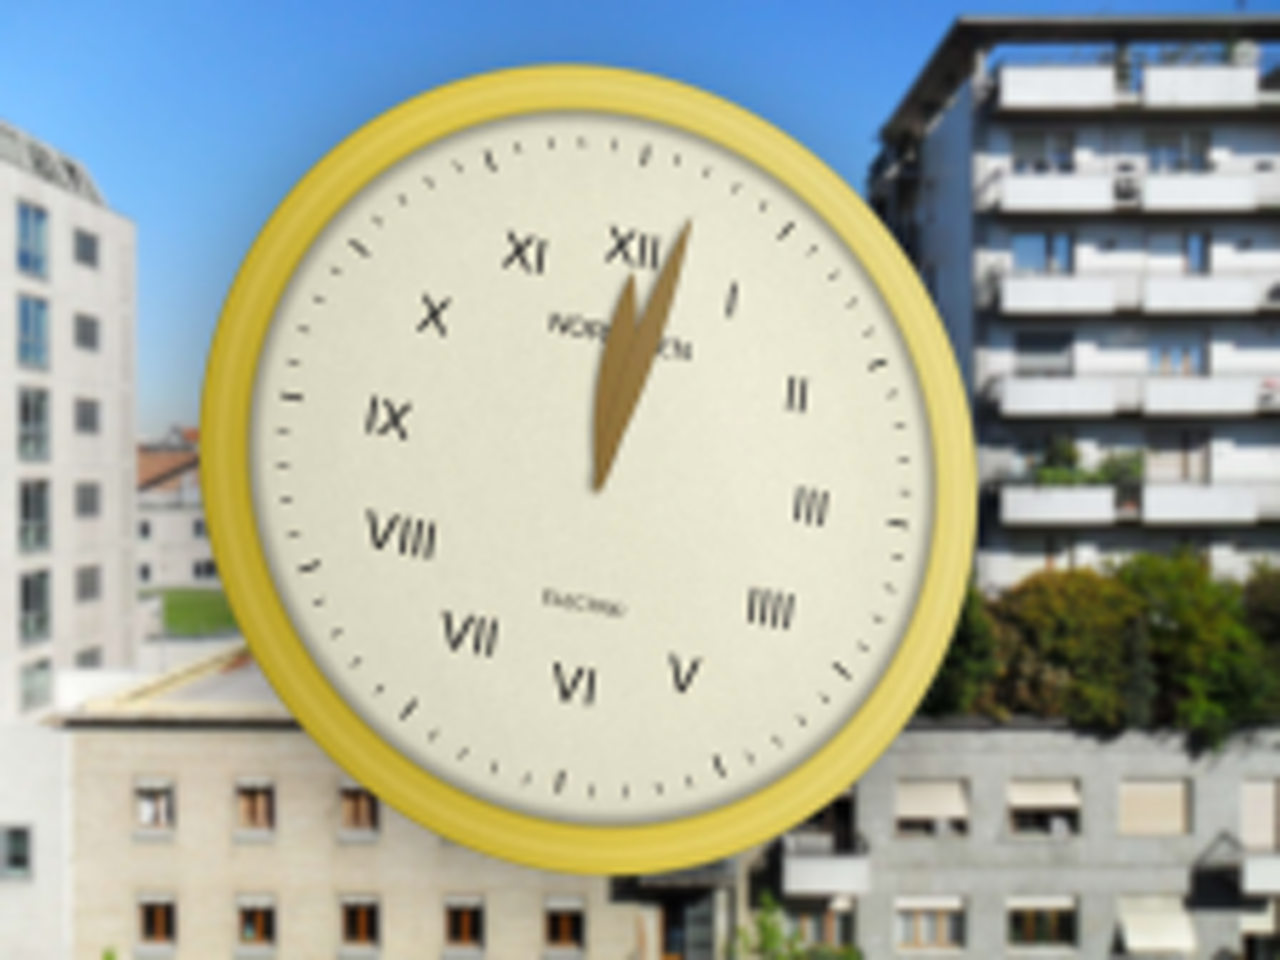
12 h 02 min
